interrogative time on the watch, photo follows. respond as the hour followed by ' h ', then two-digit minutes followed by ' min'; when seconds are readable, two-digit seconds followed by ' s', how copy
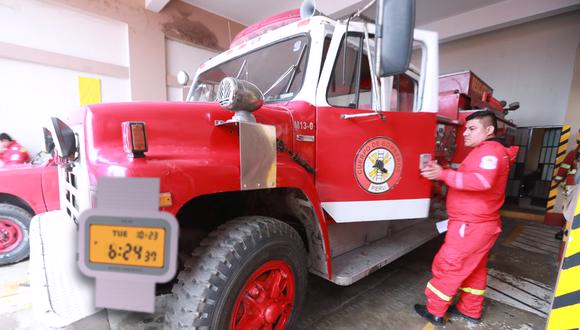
6 h 24 min 37 s
